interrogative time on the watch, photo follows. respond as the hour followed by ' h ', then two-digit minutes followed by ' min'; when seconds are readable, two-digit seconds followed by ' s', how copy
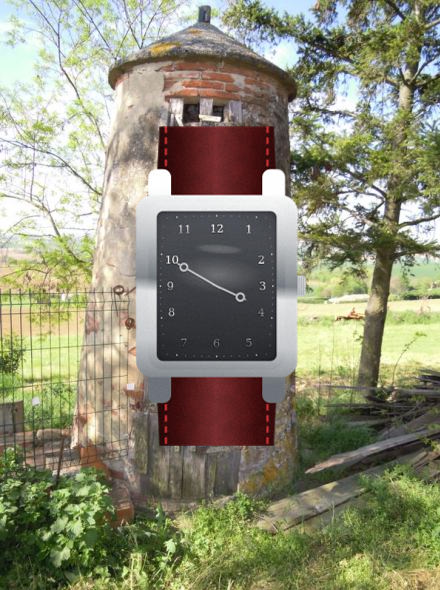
3 h 50 min
